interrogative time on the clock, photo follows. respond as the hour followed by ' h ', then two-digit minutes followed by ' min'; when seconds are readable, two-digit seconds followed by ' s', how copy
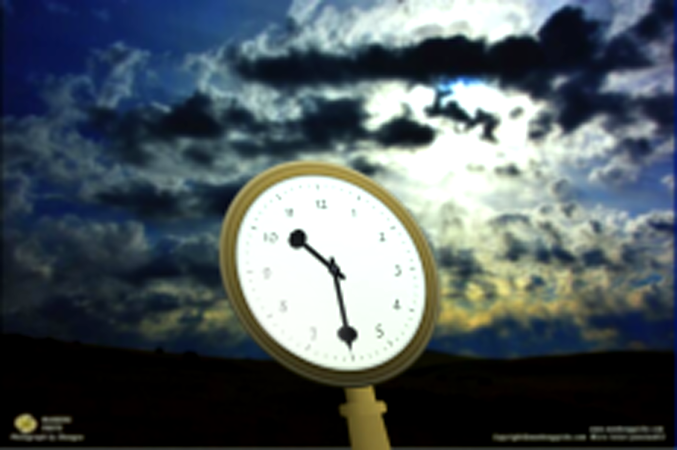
10 h 30 min
